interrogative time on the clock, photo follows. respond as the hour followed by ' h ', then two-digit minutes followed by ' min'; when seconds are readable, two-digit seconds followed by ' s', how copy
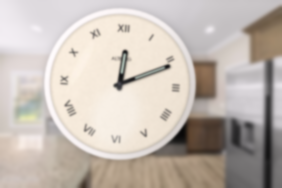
12 h 11 min
